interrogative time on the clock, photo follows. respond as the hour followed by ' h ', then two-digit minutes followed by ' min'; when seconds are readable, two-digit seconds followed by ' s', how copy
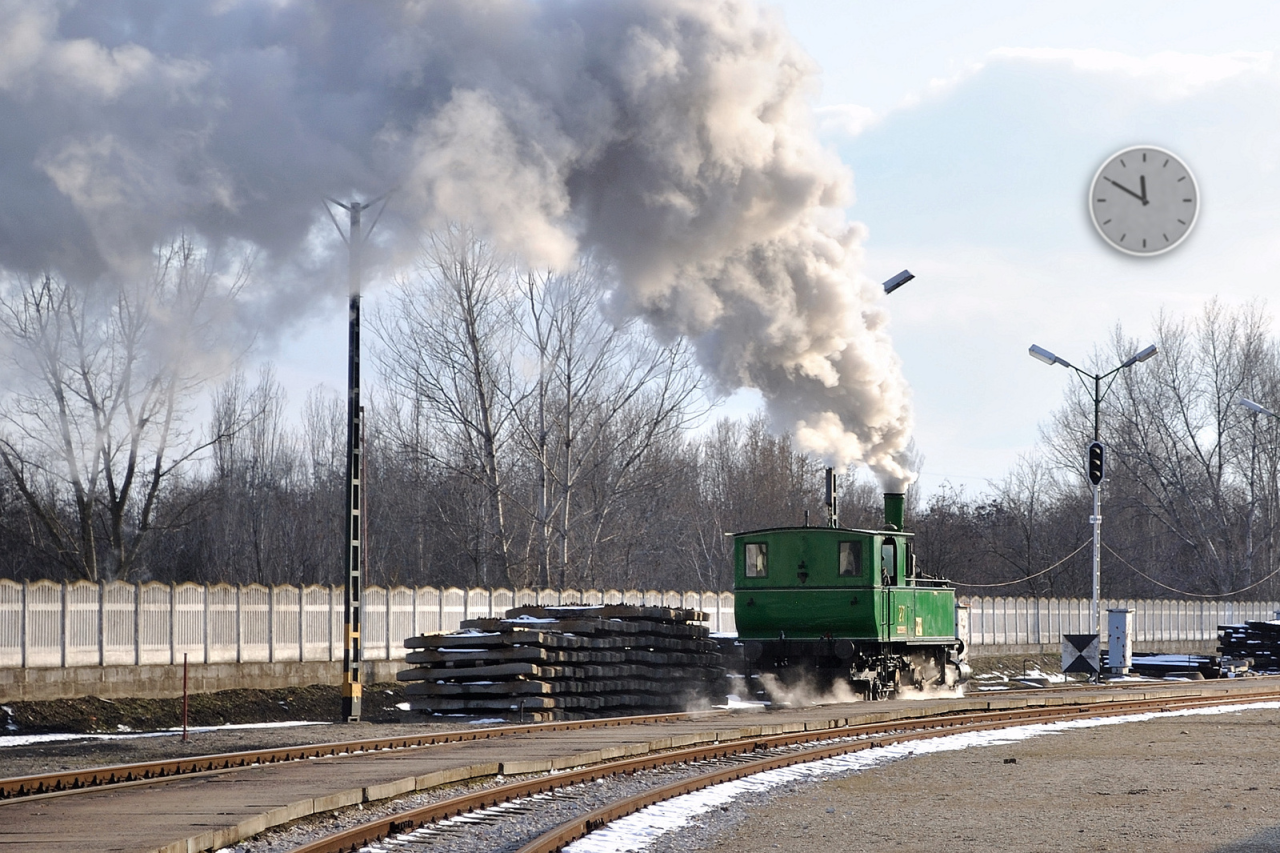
11 h 50 min
